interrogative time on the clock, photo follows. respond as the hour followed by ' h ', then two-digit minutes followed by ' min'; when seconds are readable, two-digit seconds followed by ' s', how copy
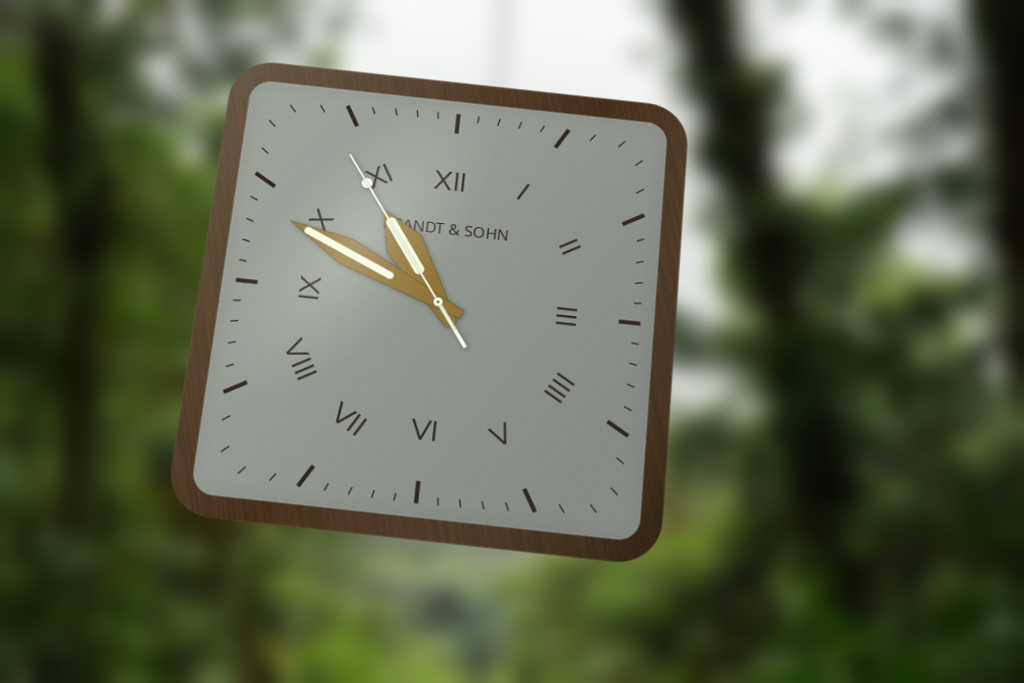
10 h 48 min 54 s
